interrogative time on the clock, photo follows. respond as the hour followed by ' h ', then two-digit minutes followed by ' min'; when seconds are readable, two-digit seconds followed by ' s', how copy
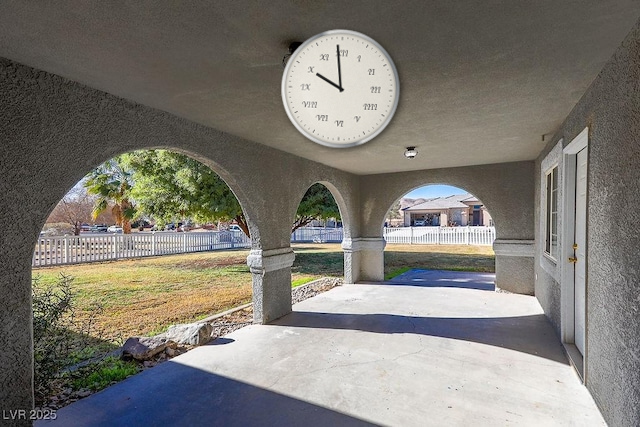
9 h 59 min
